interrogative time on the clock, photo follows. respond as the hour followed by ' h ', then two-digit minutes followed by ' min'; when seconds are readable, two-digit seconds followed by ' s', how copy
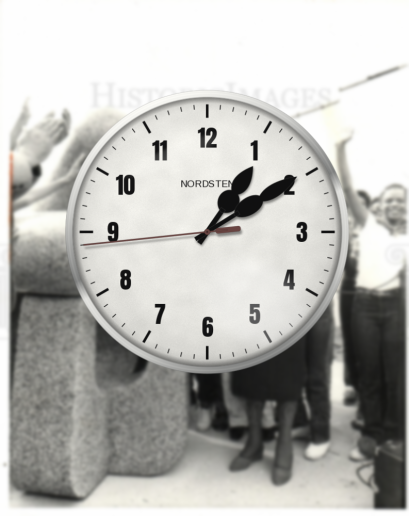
1 h 09 min 44 s
